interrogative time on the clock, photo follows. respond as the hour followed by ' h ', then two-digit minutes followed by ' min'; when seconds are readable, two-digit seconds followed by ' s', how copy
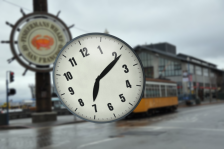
7 h 11 min
